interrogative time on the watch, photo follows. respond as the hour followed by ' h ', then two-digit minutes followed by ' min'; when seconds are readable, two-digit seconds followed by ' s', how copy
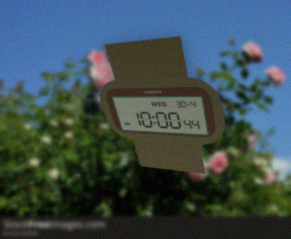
10 h 00 min 44 s
